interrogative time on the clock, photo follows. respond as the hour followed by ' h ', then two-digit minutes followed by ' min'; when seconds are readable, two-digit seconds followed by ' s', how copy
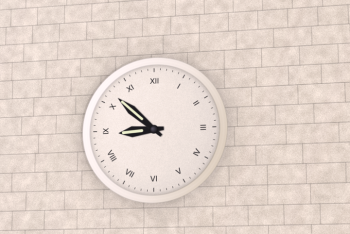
8 h 52 min
